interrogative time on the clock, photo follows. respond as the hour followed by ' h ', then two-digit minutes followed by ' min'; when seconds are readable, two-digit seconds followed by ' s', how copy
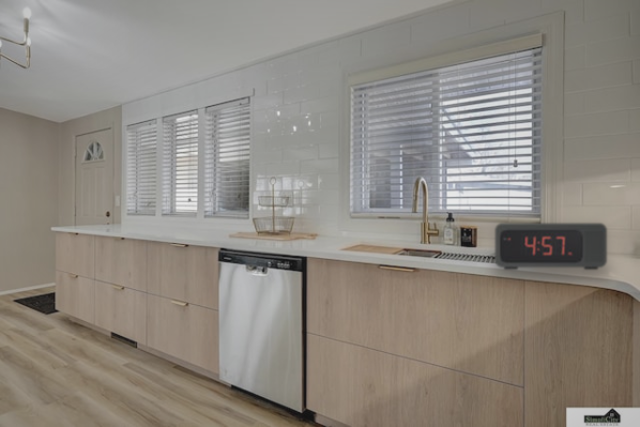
4 h 57 min
